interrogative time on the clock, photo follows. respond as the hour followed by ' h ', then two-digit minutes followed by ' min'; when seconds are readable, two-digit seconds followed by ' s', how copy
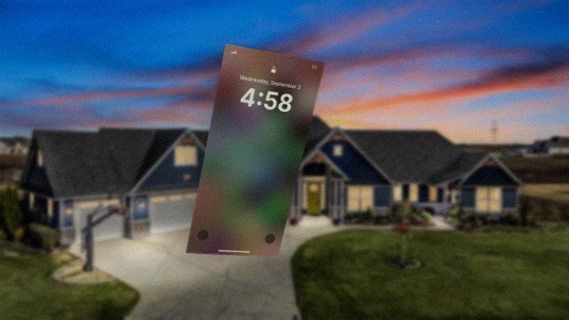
4 h 58 min
